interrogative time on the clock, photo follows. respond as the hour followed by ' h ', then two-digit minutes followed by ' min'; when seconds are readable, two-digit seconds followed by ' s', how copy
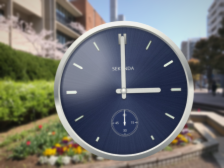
3 h 00 min
